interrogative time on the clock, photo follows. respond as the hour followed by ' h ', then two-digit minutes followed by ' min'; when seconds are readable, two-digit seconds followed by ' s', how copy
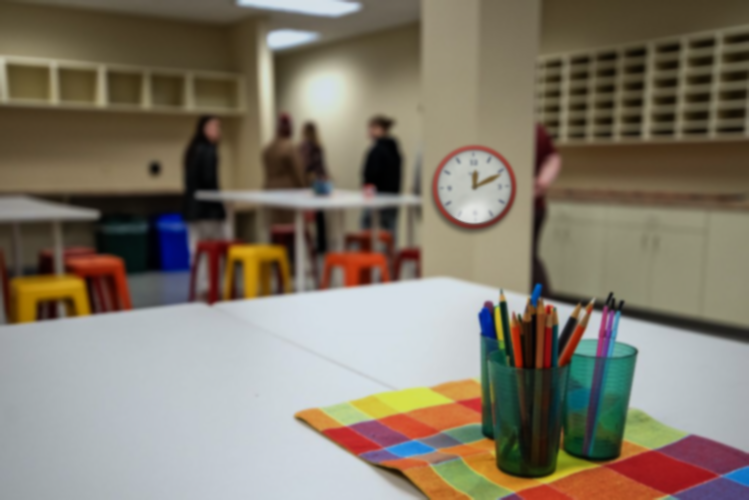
12 h 11 min
